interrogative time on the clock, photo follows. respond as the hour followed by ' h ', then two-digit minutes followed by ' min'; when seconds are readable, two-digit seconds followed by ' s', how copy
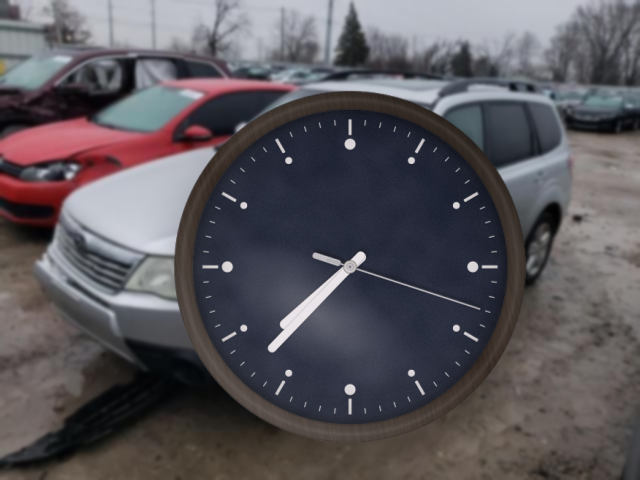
7 h 37 min 18 s
